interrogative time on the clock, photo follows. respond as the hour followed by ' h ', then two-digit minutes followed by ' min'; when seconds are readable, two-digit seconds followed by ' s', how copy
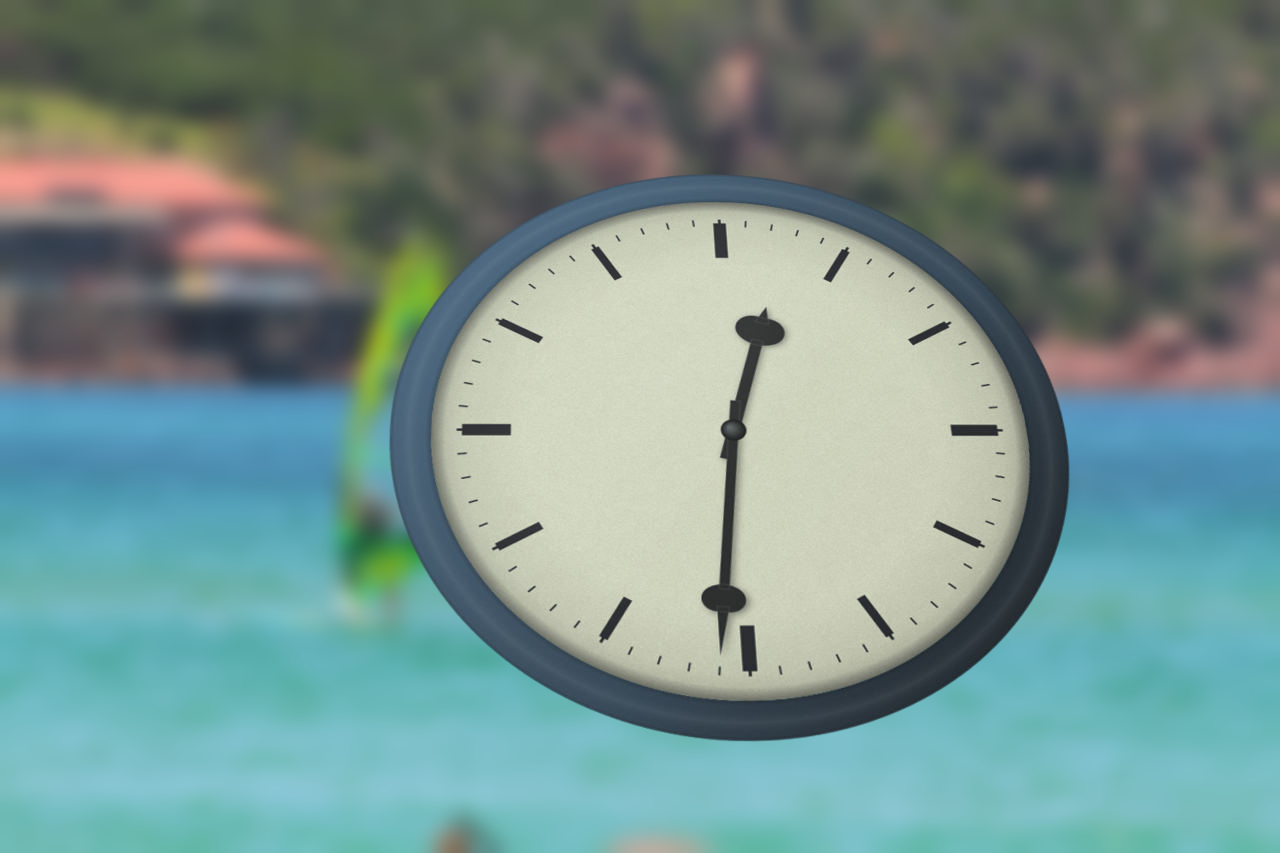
12 h 31 min
